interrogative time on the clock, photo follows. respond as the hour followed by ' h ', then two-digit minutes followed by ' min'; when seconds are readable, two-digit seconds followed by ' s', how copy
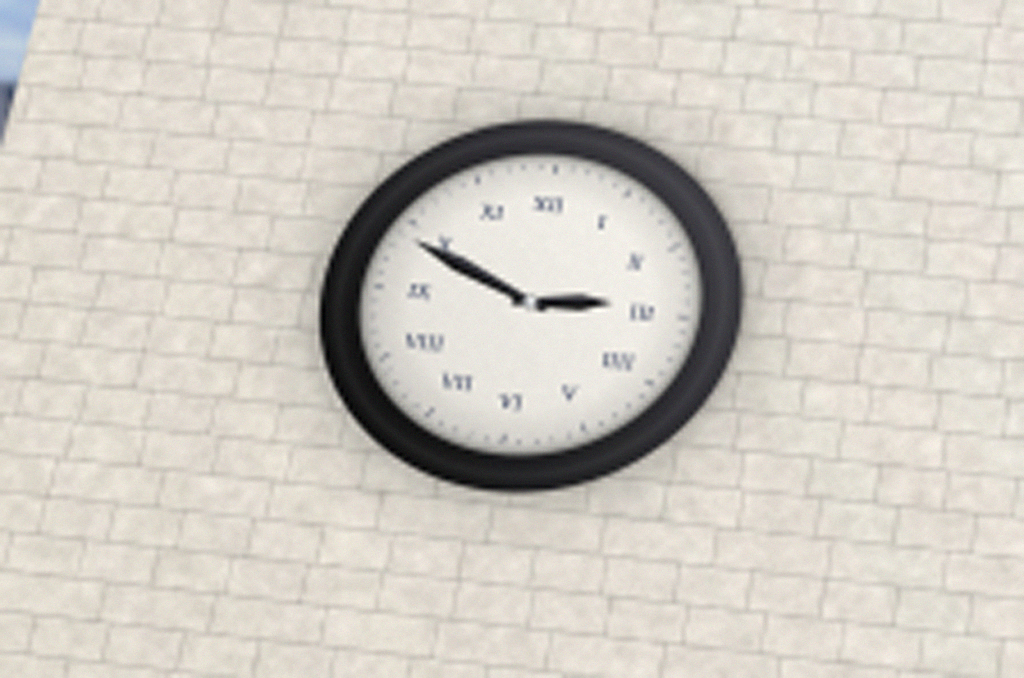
2 h 49 min
